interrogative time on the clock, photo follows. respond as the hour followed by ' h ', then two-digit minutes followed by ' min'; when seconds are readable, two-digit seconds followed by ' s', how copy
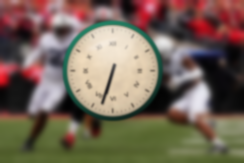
6 h 33 min
